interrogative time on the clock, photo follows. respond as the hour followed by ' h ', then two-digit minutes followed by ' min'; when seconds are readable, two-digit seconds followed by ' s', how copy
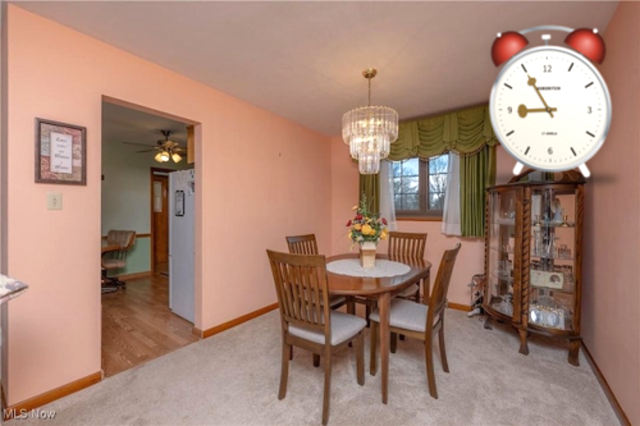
8 h 55 min
